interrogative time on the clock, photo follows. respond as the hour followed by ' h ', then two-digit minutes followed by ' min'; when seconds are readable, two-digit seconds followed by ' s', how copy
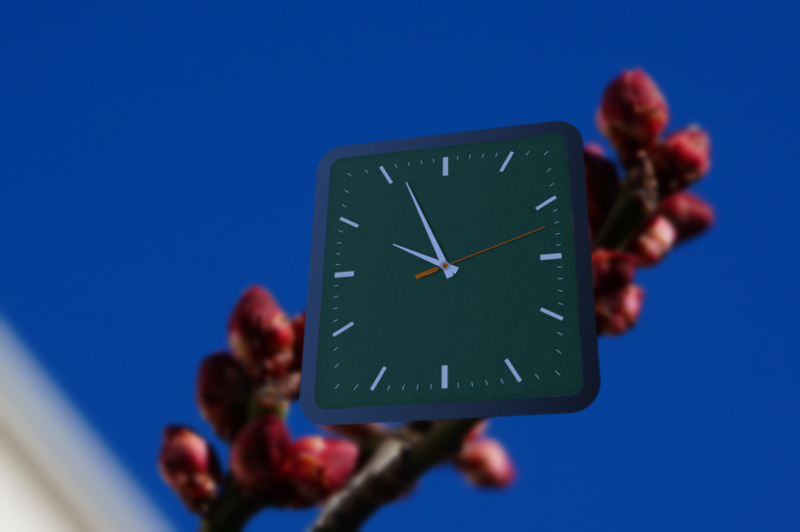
9 h 56 min 12 s
